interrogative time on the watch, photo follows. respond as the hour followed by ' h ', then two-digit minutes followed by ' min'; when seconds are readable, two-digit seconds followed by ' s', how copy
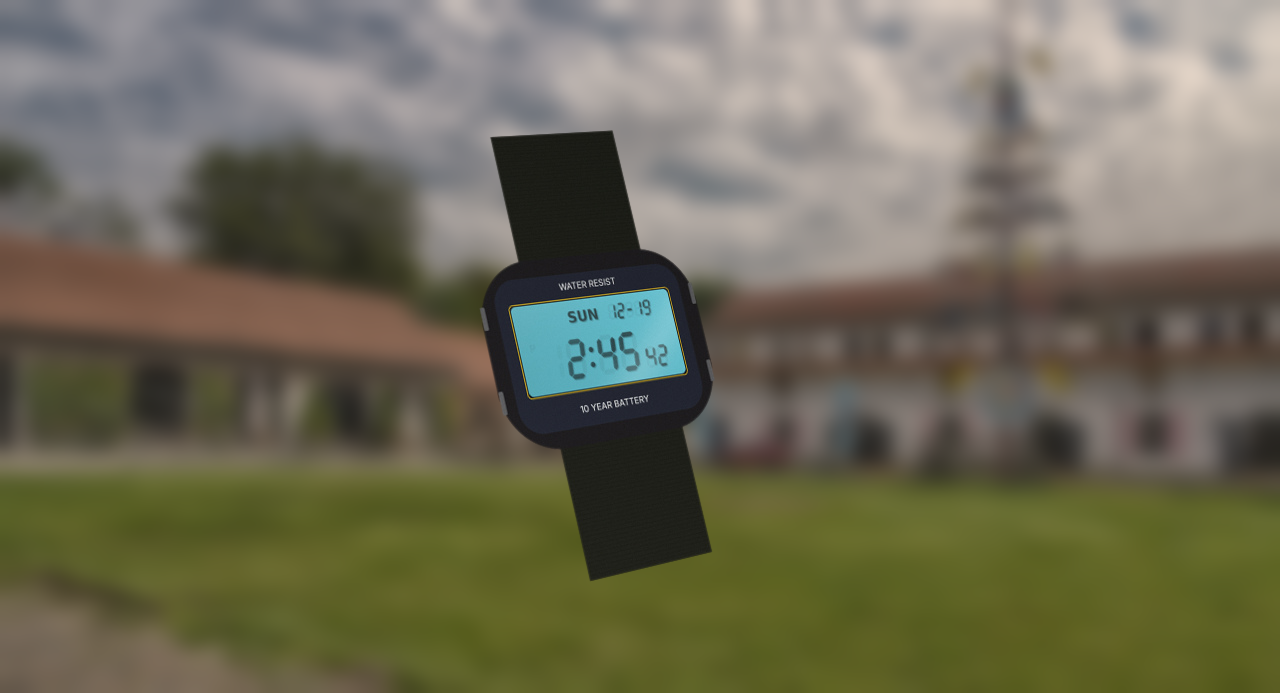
2 h 45 min 42 s
